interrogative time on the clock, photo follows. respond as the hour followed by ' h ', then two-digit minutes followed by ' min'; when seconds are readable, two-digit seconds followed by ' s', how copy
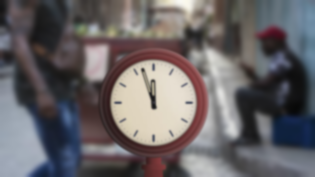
11 h 57 min
